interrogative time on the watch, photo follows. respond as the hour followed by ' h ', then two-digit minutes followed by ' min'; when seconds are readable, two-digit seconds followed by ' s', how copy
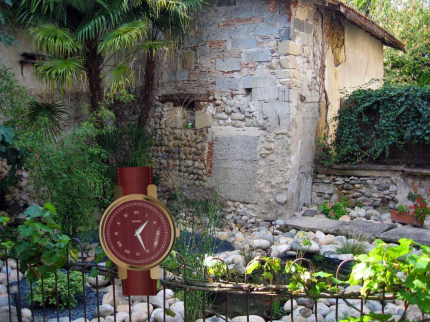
1 h 26 min
